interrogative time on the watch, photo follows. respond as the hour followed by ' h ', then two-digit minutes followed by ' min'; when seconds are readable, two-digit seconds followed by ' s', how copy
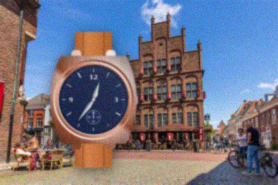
12 h 36 min
